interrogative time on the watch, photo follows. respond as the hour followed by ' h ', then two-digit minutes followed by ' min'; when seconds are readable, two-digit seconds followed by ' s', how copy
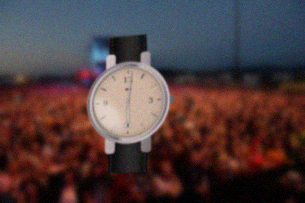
6 h 01 min
